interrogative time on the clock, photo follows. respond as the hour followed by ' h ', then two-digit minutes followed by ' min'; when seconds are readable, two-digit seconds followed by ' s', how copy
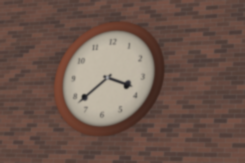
3 h 38 min
